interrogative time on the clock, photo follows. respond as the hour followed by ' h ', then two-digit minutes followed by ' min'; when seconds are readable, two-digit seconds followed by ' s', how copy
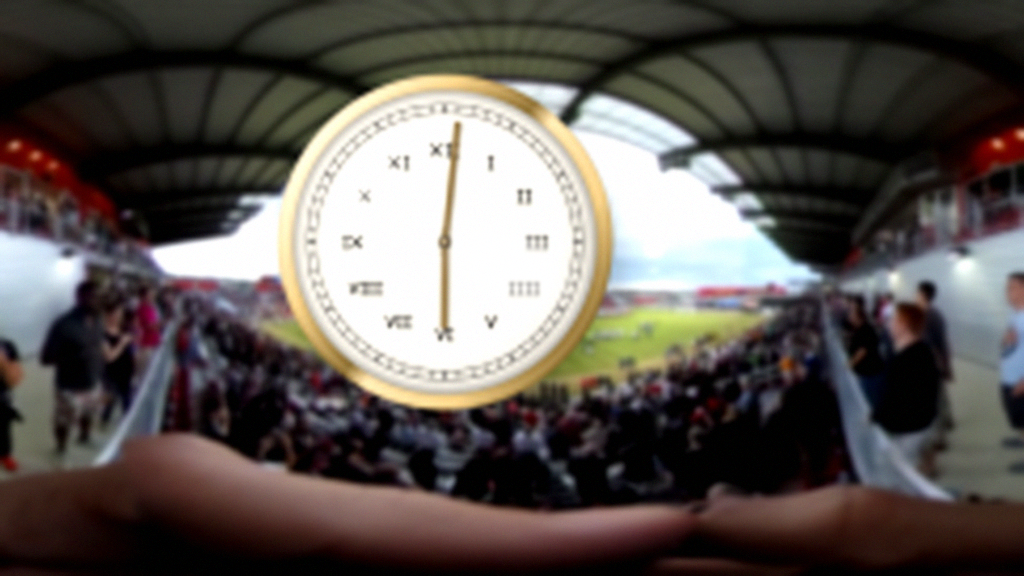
6 h 01 min
